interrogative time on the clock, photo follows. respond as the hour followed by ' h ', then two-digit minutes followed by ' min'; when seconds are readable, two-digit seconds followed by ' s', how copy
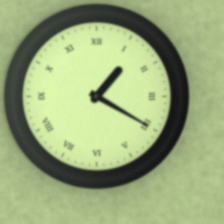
1 h 20 min
